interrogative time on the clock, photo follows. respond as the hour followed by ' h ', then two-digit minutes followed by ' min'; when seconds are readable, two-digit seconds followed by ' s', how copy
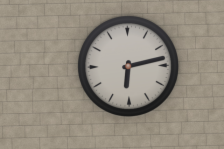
6 h 13 min
